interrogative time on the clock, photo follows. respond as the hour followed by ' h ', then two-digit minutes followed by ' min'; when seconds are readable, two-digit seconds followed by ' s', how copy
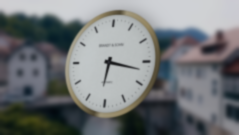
6 h 17 min
